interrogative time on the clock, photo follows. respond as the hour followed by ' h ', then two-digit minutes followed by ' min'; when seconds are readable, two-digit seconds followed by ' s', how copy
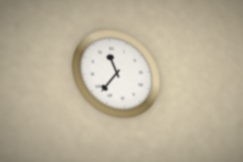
11 h 38 min
